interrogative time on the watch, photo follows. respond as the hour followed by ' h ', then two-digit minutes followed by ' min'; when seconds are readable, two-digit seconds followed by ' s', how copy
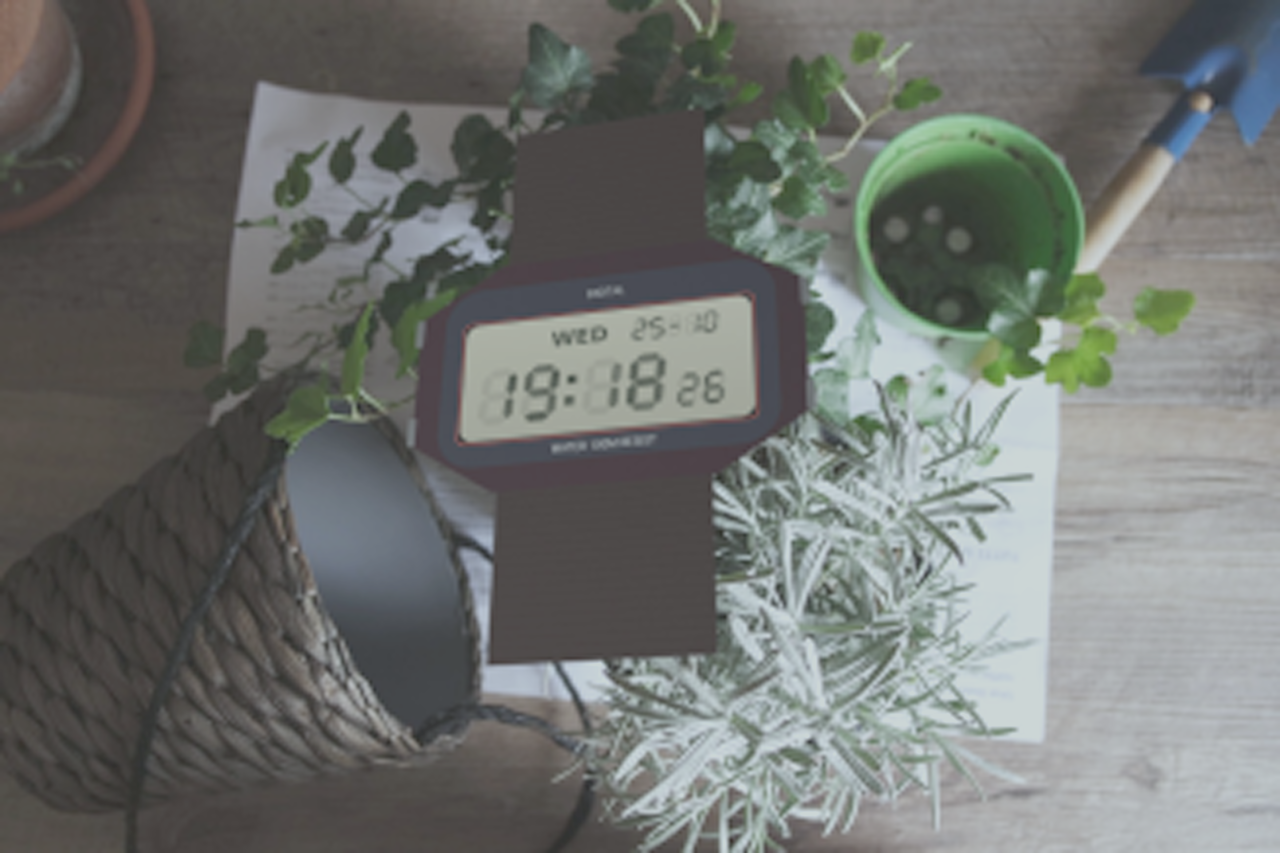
19 h 18 min 26 s
